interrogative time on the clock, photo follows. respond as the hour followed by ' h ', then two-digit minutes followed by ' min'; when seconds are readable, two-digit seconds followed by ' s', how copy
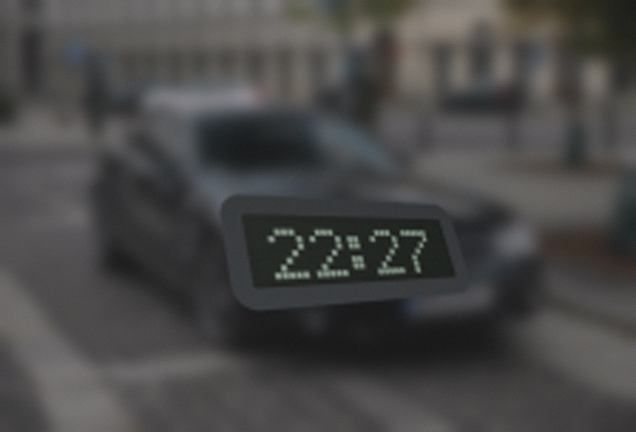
22 h 27 min
